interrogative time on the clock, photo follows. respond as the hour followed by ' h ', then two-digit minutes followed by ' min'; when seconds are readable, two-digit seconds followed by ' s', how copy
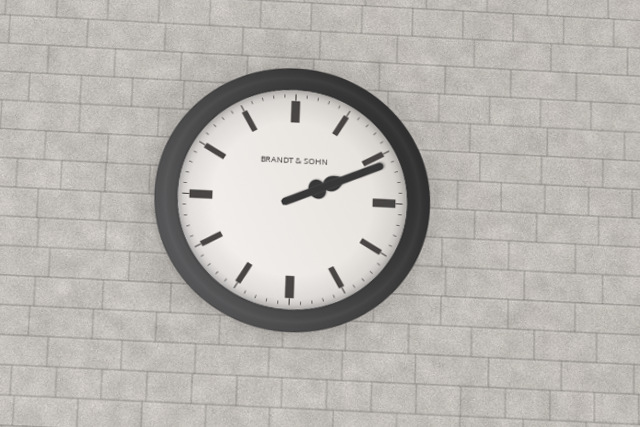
2 h 11 min
